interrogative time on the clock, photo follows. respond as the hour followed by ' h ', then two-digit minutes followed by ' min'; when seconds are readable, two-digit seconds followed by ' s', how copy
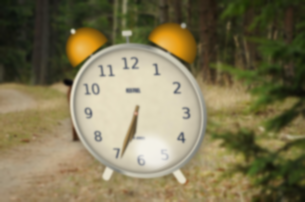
6 h 34 min
